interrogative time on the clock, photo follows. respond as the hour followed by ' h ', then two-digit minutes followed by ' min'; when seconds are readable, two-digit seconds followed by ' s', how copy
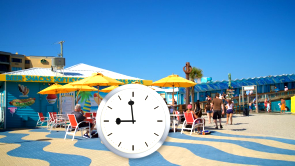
8 h 59 min
